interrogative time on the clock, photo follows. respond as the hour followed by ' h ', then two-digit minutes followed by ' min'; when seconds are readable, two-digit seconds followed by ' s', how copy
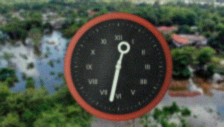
12 h 32 min
